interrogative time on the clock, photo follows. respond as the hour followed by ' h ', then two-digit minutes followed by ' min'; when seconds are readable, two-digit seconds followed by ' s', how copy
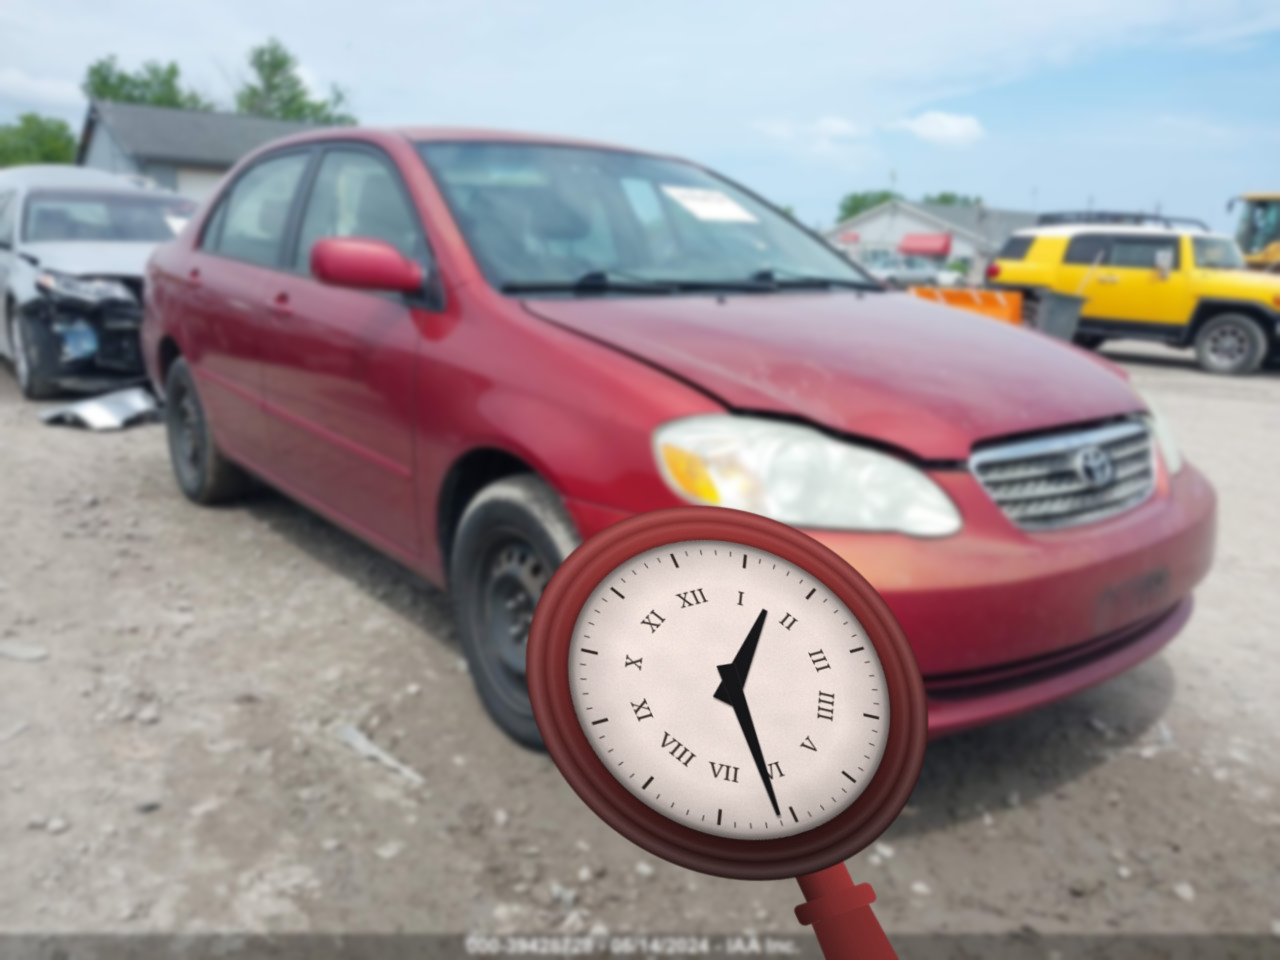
1 h 31 min
